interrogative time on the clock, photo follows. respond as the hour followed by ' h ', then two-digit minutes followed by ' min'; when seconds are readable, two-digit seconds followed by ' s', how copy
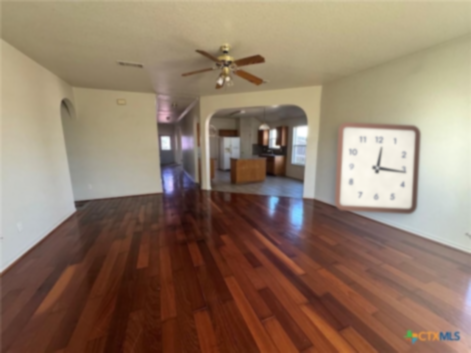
12 h 16 min
